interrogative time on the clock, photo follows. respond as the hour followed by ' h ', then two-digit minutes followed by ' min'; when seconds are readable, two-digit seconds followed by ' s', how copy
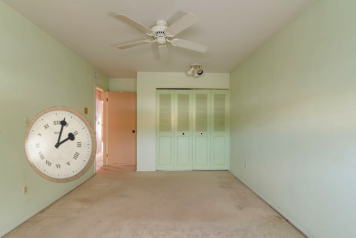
2 h 03 min
